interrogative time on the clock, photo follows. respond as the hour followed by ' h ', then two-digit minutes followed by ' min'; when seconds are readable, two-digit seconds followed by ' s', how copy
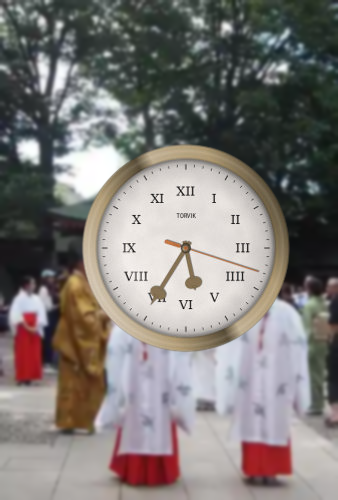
5 h 35 min 18 s
